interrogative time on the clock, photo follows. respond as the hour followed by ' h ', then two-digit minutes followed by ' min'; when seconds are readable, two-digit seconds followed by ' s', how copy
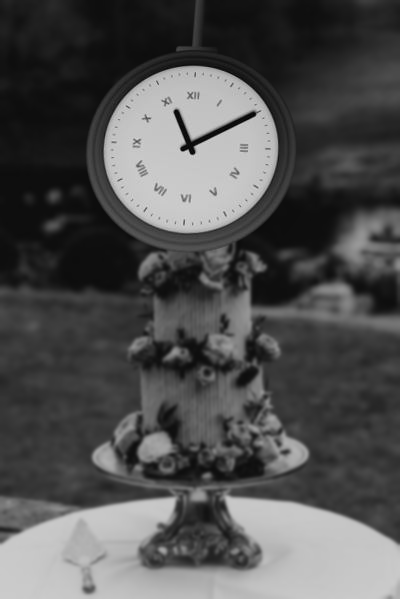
11 h 10 min
